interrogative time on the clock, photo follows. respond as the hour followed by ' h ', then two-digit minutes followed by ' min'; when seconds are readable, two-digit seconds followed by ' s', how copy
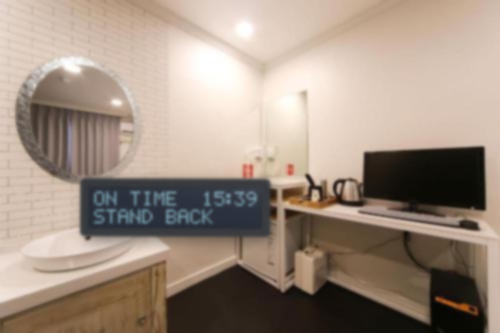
15 h 39 min
